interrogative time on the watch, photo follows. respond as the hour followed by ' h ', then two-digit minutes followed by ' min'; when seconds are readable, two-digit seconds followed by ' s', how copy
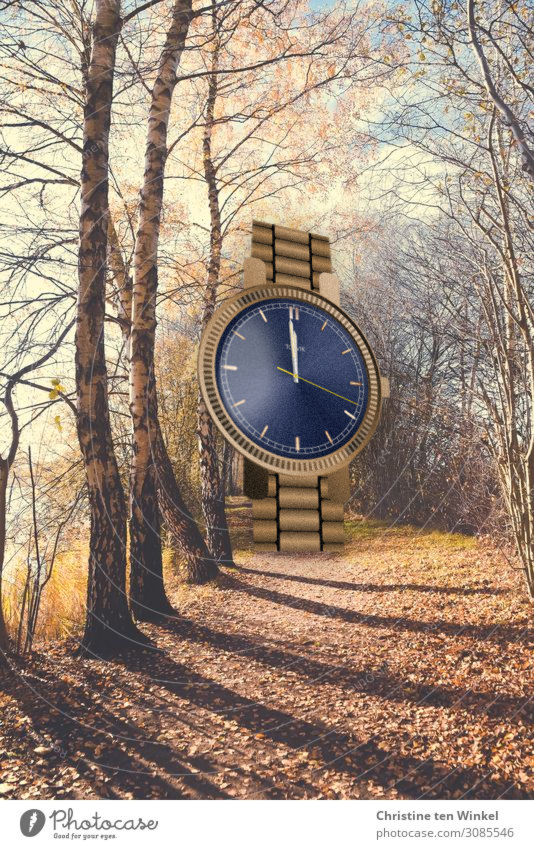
11 h 59 min 18 s
